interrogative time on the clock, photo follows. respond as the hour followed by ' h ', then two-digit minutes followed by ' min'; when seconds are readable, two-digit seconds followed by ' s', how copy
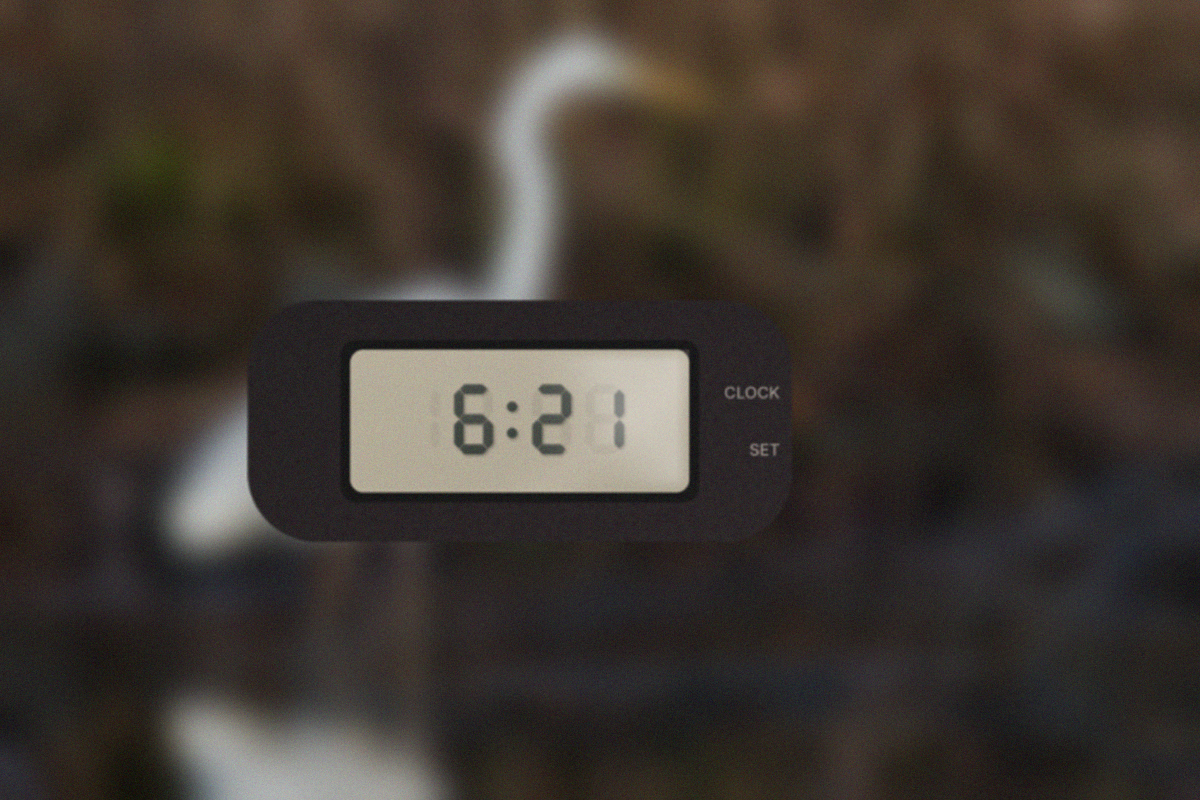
6 h 21 min
